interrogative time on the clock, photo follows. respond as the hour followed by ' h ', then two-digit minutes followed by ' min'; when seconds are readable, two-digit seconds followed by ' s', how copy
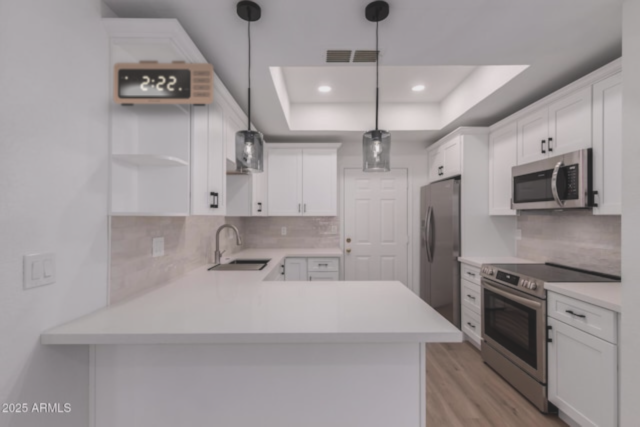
2 h 22 min
